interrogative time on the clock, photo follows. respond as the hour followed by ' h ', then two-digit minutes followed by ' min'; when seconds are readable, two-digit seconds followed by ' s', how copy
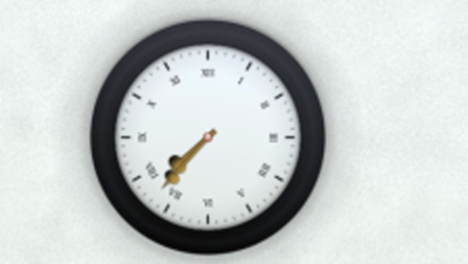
7 h 37 min
